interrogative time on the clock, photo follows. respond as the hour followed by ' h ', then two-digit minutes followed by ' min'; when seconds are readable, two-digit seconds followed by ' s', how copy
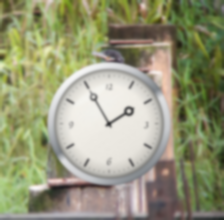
1 h 55 min
